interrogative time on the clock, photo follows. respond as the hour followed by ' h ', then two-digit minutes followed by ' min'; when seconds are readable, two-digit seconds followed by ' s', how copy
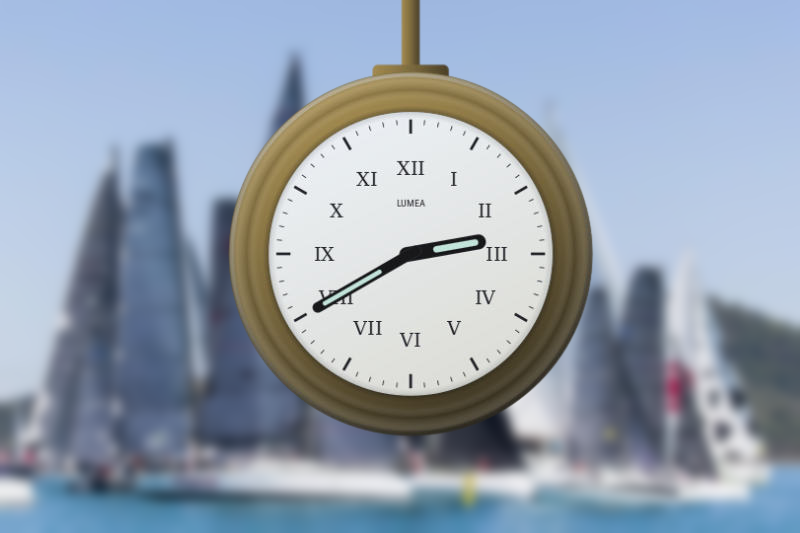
2 h 40 min
